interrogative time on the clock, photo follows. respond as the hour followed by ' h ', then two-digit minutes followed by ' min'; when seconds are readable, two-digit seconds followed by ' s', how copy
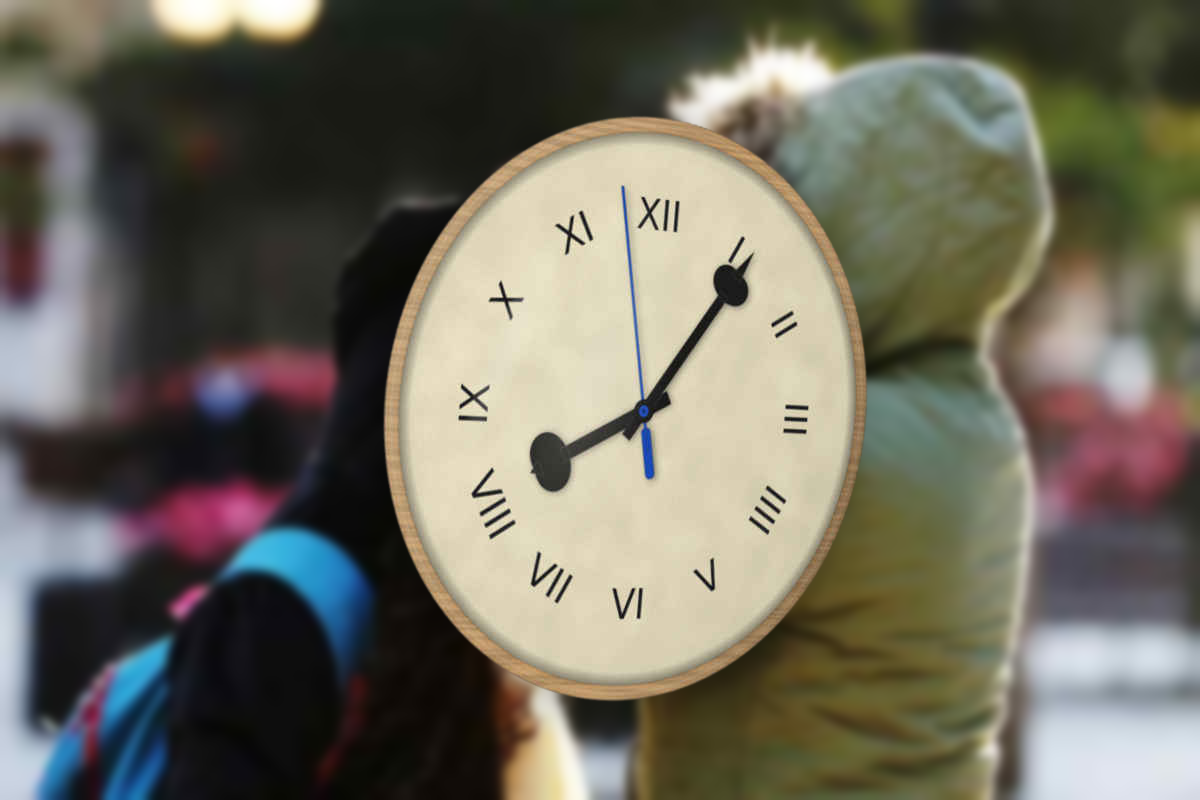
8 h 05 min 58 s
